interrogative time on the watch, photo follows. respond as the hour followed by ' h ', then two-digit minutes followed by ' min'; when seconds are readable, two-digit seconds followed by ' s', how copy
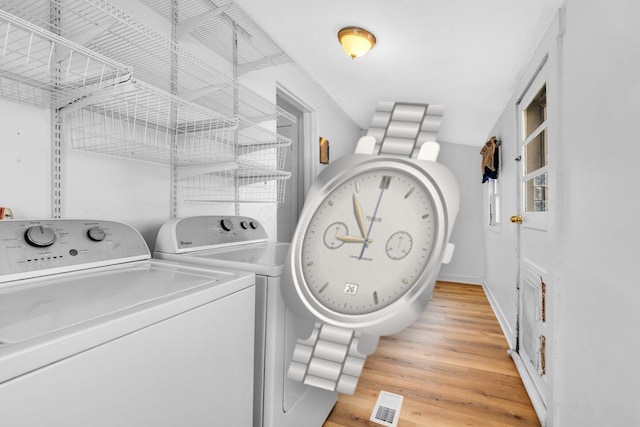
8 h 54 min
